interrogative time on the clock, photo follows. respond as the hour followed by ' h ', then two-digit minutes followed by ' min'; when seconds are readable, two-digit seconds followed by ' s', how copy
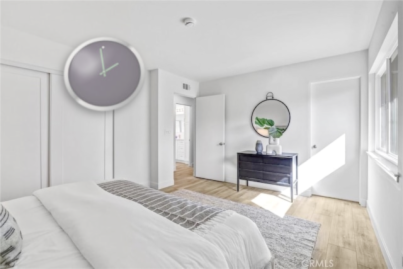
1 h 59 min
